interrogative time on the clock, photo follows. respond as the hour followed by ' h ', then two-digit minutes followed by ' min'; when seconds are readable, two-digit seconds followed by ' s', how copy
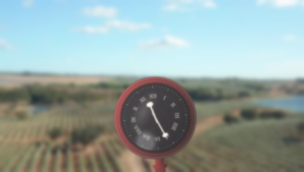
11 h 26 min
